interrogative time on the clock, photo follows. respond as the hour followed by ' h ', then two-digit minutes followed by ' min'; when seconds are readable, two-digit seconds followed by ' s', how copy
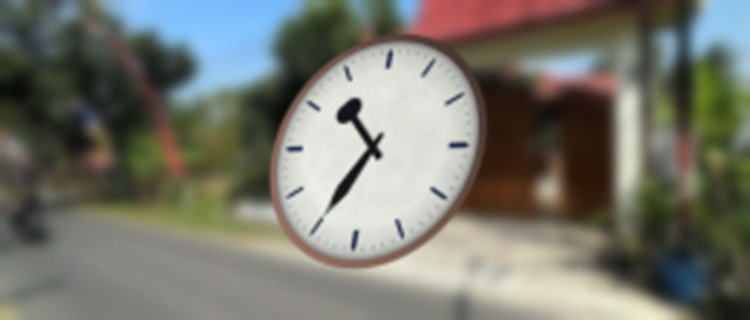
10 h 35 min
